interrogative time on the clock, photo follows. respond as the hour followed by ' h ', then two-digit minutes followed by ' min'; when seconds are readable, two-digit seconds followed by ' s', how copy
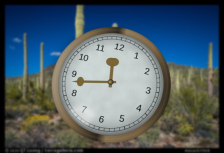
11 h 43 min
